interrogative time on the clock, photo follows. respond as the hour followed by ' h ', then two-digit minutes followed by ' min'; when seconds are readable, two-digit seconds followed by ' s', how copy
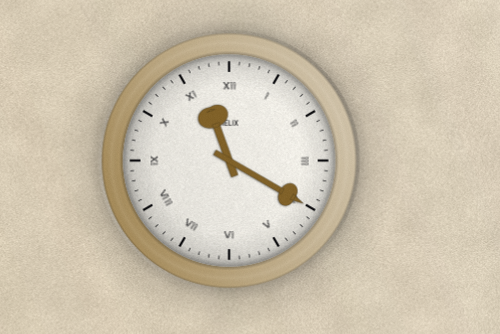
11 h 20 min
